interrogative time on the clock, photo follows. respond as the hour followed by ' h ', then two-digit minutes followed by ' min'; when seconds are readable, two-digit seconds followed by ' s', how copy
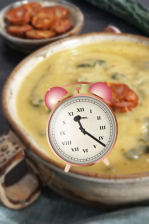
11 h 22 min
